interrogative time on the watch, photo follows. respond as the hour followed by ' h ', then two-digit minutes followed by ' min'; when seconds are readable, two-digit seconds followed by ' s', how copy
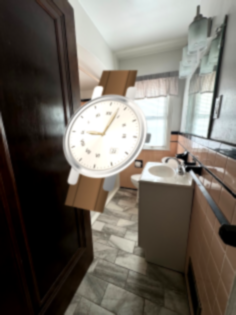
9 h 03 min
